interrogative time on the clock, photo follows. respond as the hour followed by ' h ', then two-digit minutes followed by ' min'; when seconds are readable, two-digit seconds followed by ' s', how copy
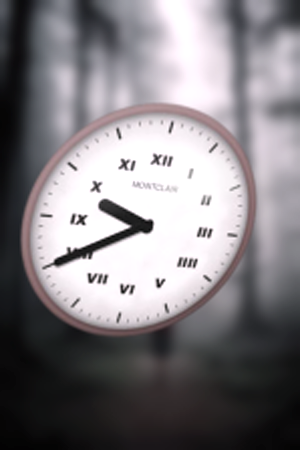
9 h 40 min
